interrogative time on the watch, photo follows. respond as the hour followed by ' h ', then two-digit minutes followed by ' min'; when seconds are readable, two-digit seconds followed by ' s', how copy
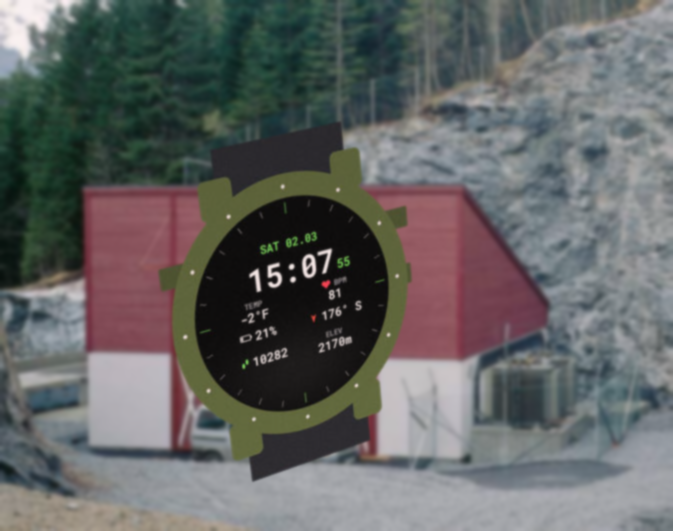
15 h 07 min 55 s
